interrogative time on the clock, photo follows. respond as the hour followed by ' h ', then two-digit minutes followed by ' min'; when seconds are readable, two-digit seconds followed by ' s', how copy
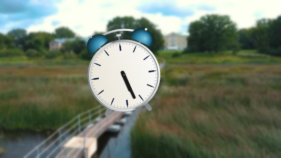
5 h 27 min
